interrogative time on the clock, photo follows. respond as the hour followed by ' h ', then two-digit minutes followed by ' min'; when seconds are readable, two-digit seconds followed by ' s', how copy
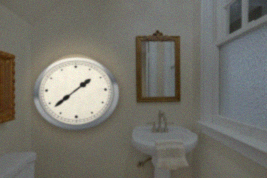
1 h 38 min
